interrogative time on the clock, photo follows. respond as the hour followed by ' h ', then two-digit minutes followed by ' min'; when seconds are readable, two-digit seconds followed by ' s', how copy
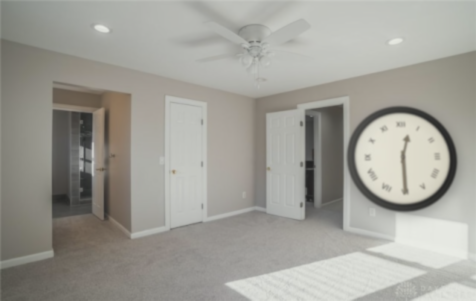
12 h 30 min
